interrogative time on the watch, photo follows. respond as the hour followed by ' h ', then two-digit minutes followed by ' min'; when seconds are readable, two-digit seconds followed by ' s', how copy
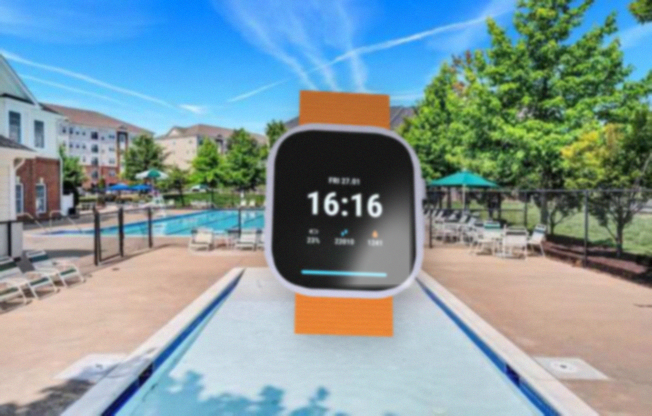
16 h 16 min
